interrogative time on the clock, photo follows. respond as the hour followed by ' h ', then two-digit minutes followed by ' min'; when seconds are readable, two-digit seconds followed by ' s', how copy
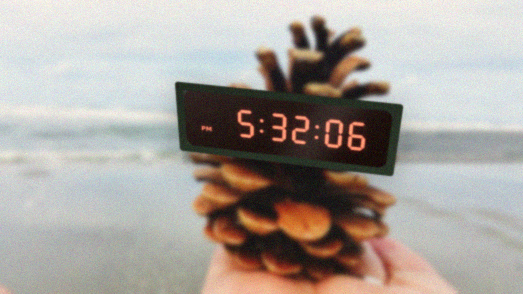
5 h 32 min 06 s
